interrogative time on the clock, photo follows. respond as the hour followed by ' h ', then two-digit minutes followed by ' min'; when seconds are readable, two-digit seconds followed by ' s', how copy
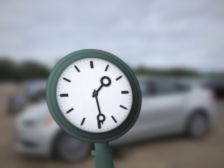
1 h 29 min
